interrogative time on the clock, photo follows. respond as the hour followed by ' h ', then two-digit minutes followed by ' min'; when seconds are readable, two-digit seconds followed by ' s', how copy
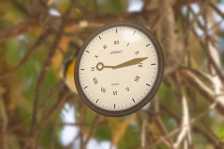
9 h 13 min
